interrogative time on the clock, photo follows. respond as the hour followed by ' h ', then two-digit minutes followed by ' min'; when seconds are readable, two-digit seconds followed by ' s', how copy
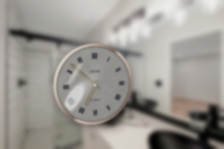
6 h 52 min
